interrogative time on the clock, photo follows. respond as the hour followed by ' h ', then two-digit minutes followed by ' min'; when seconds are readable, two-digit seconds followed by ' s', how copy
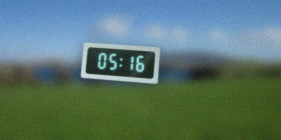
5 h 16 min
